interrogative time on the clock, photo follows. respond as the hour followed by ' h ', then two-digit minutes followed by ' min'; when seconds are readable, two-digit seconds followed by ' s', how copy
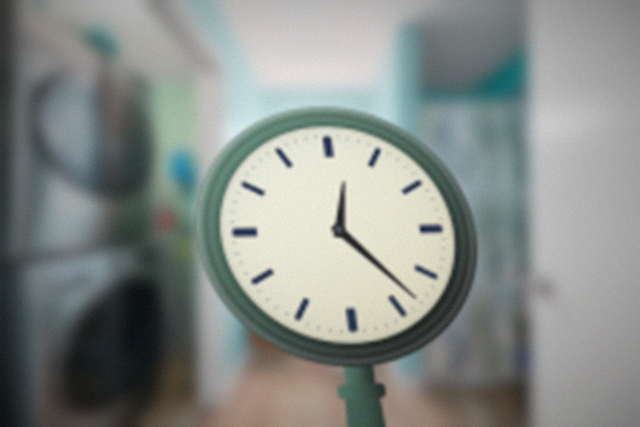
12 h 23 min
